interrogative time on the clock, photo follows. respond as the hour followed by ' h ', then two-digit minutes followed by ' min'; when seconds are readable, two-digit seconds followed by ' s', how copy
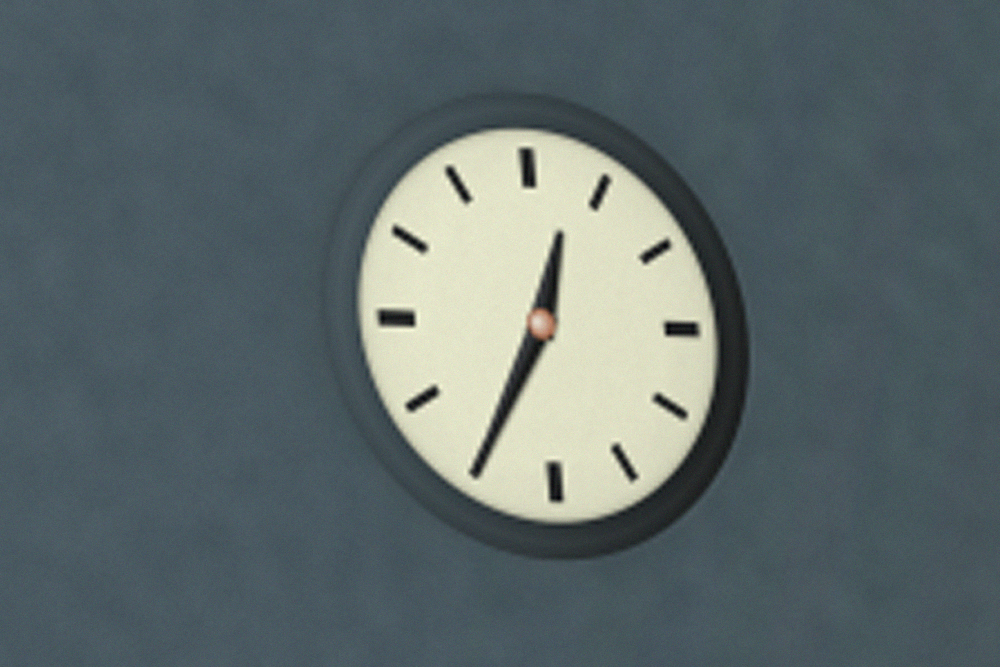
12 h 35 min
